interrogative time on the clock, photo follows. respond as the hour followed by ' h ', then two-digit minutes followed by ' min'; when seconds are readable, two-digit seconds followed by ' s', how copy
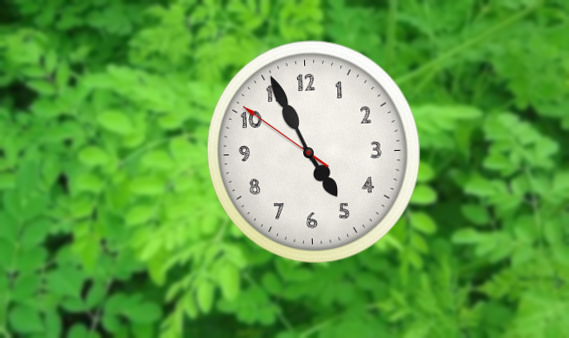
4 h 55 min 51 s
